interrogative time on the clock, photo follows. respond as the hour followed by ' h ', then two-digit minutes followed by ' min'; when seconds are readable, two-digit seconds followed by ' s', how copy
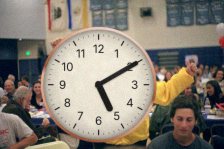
5 h 10 min
